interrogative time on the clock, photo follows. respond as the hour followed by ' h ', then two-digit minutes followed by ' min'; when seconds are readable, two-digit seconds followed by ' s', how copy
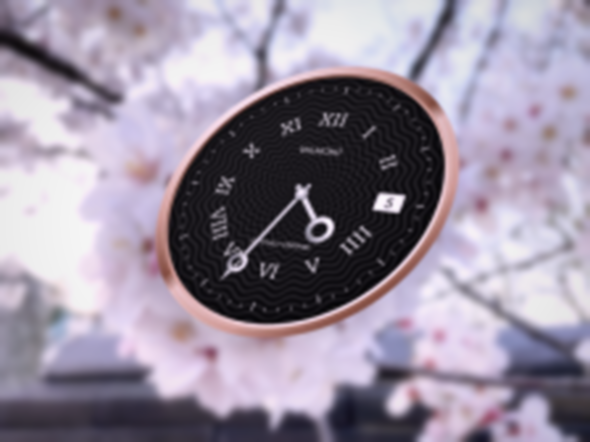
4 h 34 min
